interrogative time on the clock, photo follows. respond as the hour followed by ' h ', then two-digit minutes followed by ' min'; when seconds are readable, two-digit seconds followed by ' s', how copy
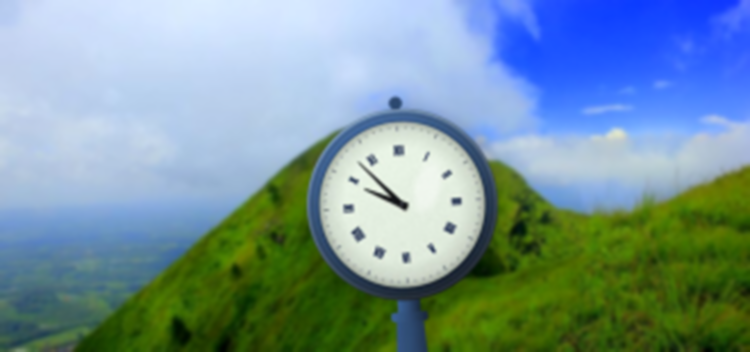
9 h 53 min
